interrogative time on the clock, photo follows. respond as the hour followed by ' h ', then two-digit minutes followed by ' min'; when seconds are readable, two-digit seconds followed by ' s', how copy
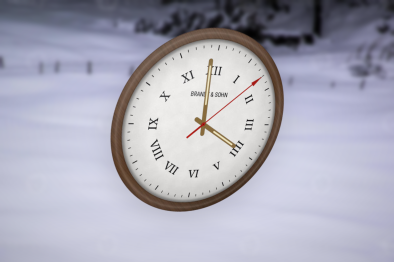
3 h 59 min 08 s
